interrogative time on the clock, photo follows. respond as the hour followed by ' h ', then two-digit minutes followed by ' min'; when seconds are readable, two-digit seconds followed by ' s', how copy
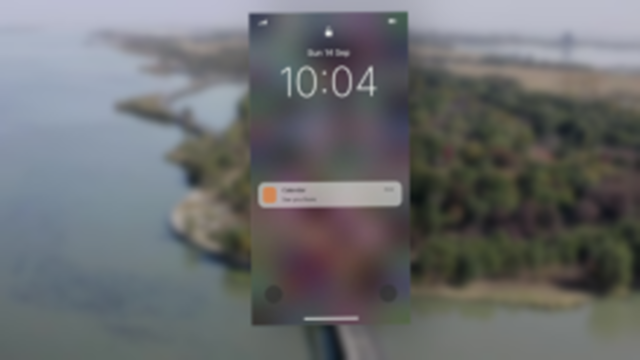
10 h 04 min
